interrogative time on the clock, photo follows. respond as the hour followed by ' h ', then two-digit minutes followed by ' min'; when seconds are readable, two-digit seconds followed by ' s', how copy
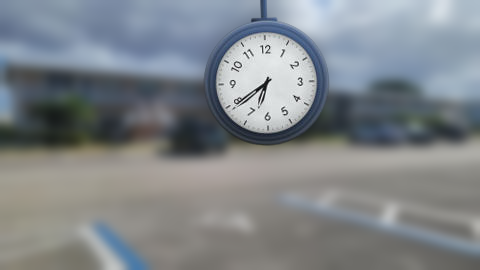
6 h 39 min
